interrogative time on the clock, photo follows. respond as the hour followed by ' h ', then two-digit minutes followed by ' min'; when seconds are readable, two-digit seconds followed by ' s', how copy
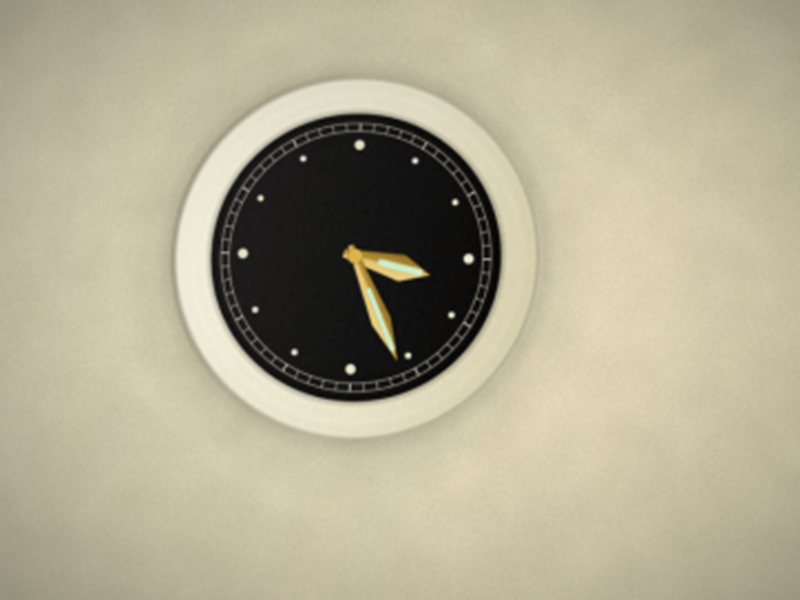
3 h 26 min
